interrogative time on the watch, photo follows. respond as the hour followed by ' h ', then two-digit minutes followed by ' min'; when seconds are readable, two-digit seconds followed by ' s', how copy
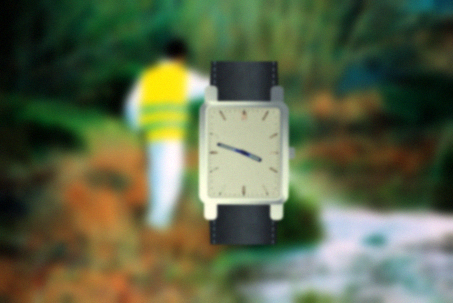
3 h 48 min
